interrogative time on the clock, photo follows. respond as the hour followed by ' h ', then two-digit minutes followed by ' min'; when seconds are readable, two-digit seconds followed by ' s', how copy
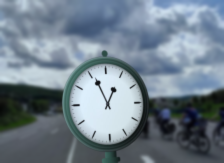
12 h 56 min
